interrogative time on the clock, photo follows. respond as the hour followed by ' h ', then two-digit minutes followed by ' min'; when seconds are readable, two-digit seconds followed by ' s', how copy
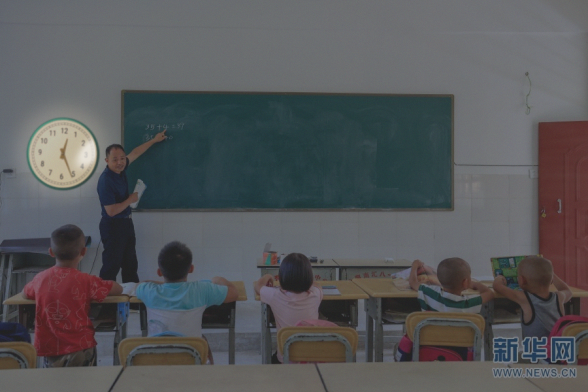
12 h 26 min
